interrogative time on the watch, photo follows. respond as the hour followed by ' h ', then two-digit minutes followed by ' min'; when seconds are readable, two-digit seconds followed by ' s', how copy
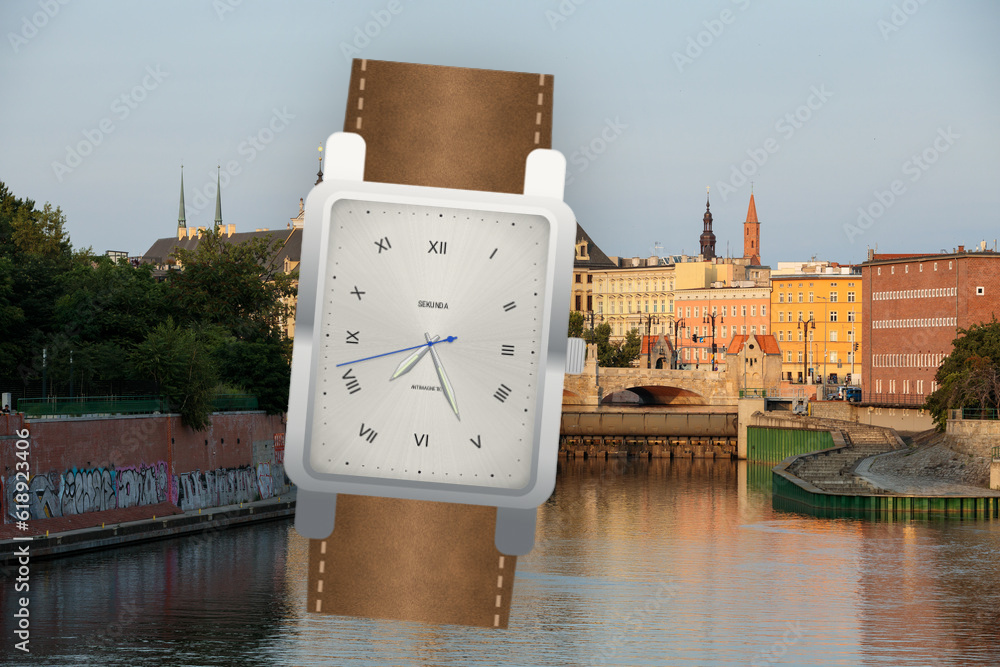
7 h 25 min 42 s
